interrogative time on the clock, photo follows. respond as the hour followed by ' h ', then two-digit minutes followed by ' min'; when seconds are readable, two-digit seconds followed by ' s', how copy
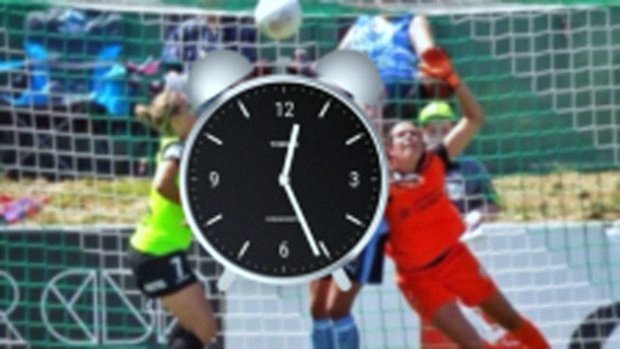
12 h 26 min
